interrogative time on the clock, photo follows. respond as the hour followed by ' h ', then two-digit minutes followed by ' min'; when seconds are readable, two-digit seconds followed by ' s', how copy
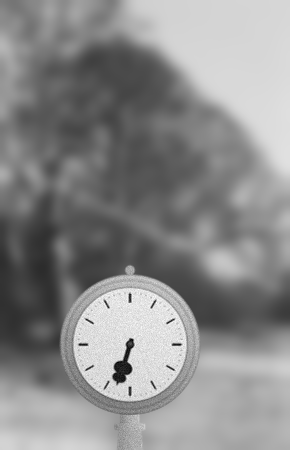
6 h 33 min
